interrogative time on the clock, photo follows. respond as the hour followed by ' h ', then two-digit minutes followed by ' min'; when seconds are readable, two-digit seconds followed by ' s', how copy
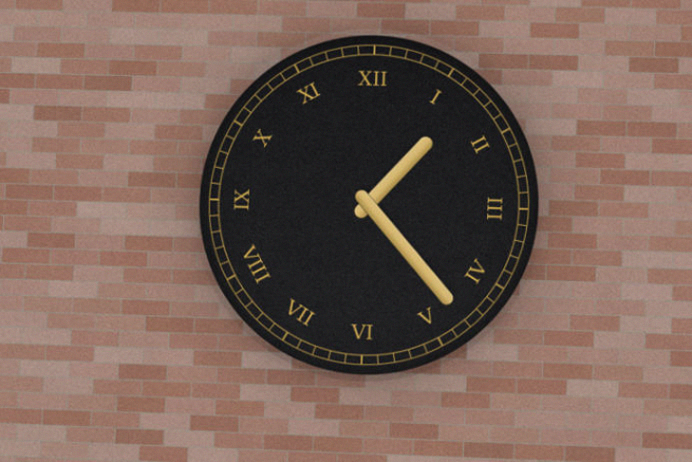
1 h 23 min
